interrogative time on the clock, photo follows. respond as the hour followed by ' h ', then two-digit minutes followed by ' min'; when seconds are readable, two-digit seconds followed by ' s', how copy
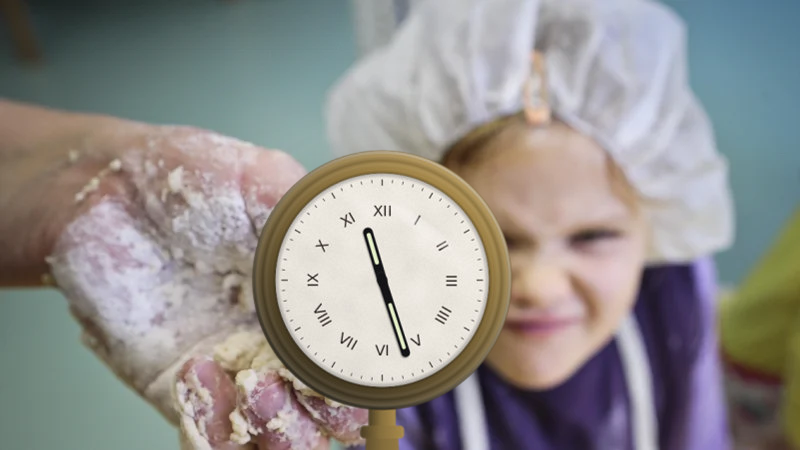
11 h 27 min
